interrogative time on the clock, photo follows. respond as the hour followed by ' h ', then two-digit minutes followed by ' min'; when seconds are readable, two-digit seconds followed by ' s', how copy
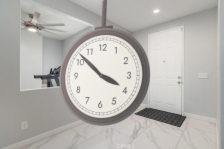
3 h 52 min
